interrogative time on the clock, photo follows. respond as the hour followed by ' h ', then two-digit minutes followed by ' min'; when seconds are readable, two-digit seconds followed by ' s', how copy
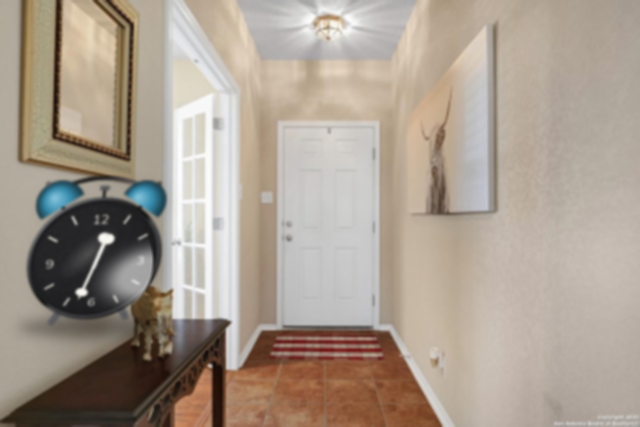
12 h 33 min
